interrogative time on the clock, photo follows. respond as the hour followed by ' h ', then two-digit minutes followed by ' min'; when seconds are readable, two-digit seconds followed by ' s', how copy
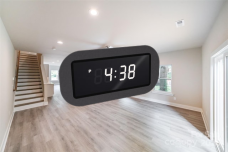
4 h 38 min
